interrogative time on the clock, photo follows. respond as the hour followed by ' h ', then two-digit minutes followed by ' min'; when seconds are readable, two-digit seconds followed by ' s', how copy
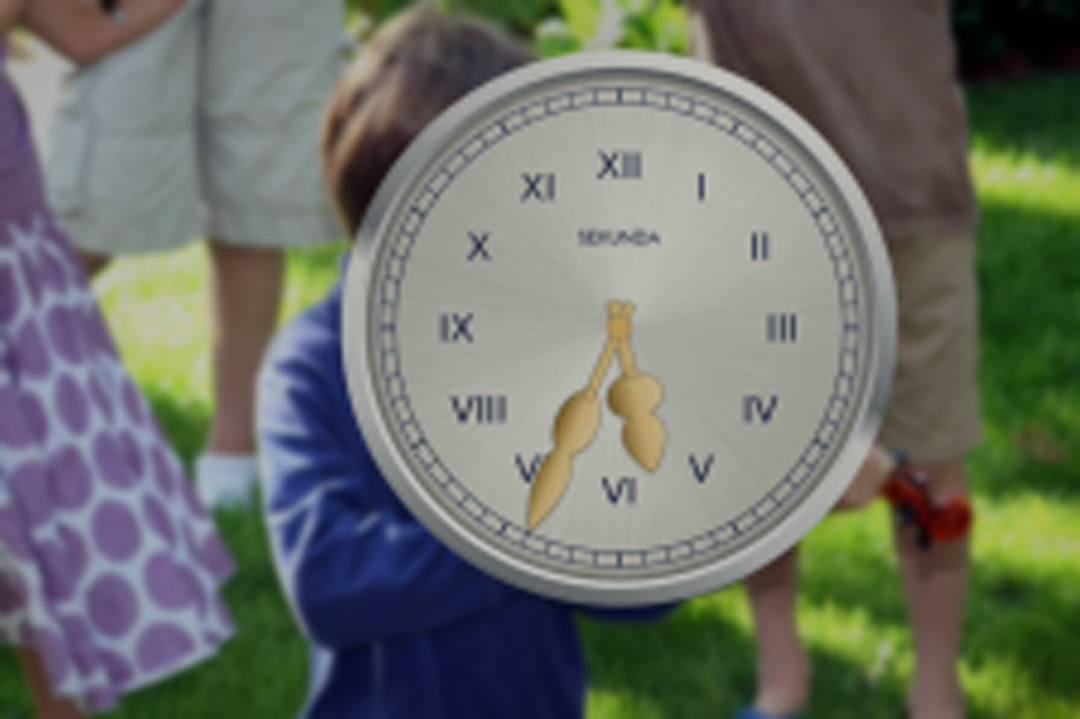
5 h 34 min
